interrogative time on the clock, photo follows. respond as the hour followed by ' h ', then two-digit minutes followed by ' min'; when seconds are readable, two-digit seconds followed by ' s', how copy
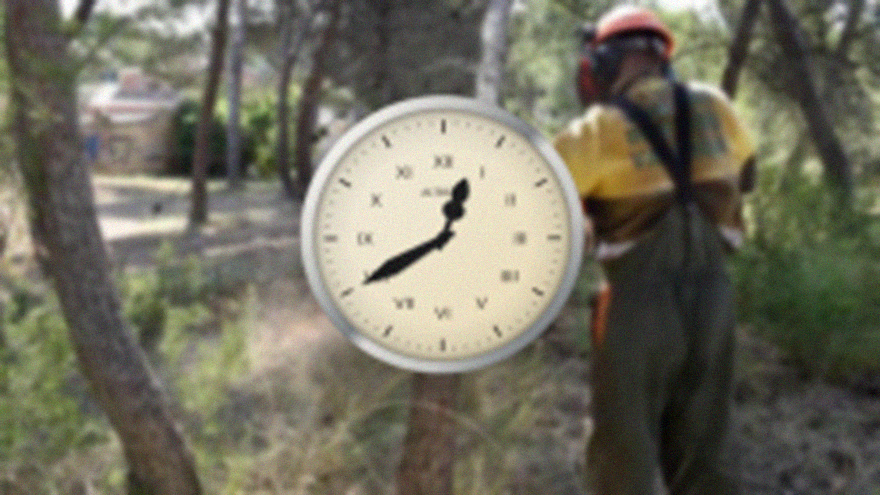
12 h 40 min
